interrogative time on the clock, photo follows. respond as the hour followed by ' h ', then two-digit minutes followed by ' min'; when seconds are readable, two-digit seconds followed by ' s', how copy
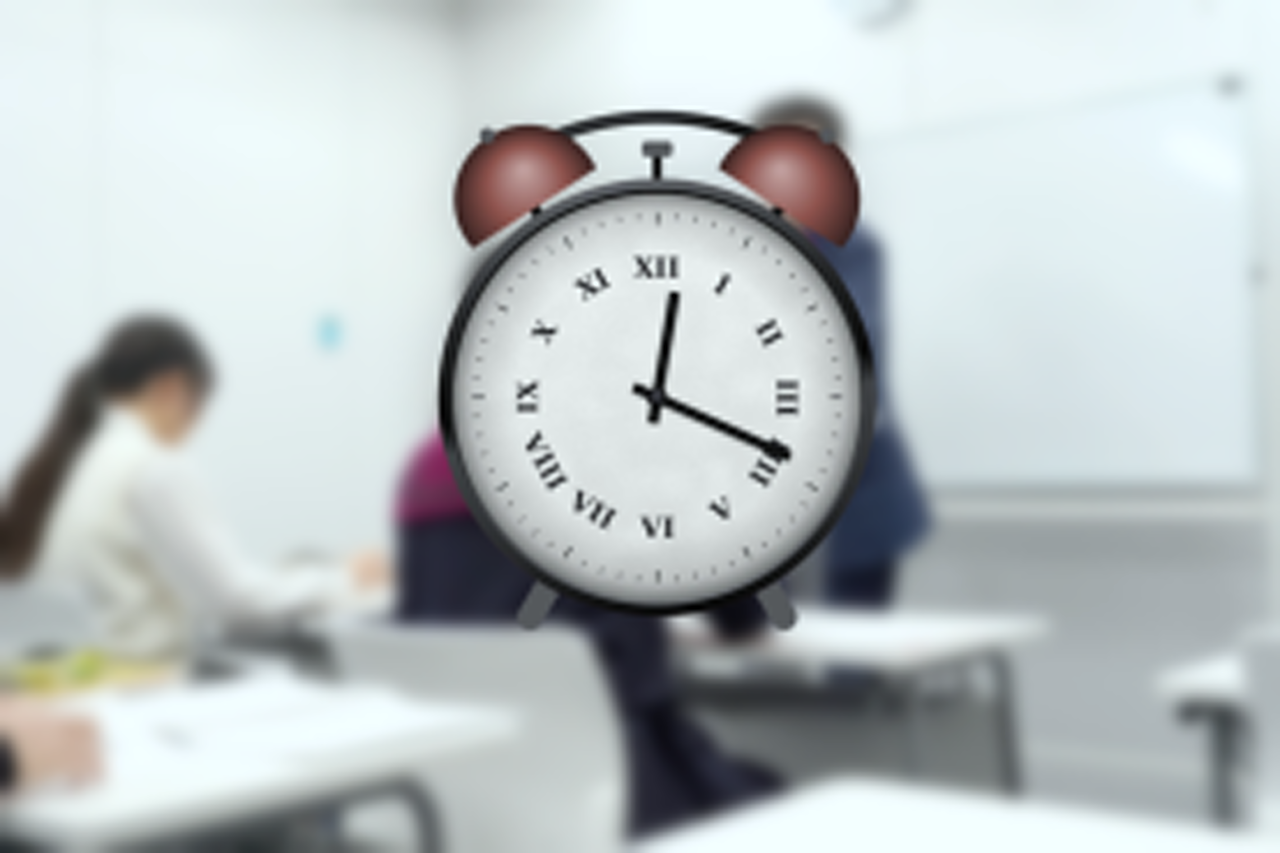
12 h 19 min
